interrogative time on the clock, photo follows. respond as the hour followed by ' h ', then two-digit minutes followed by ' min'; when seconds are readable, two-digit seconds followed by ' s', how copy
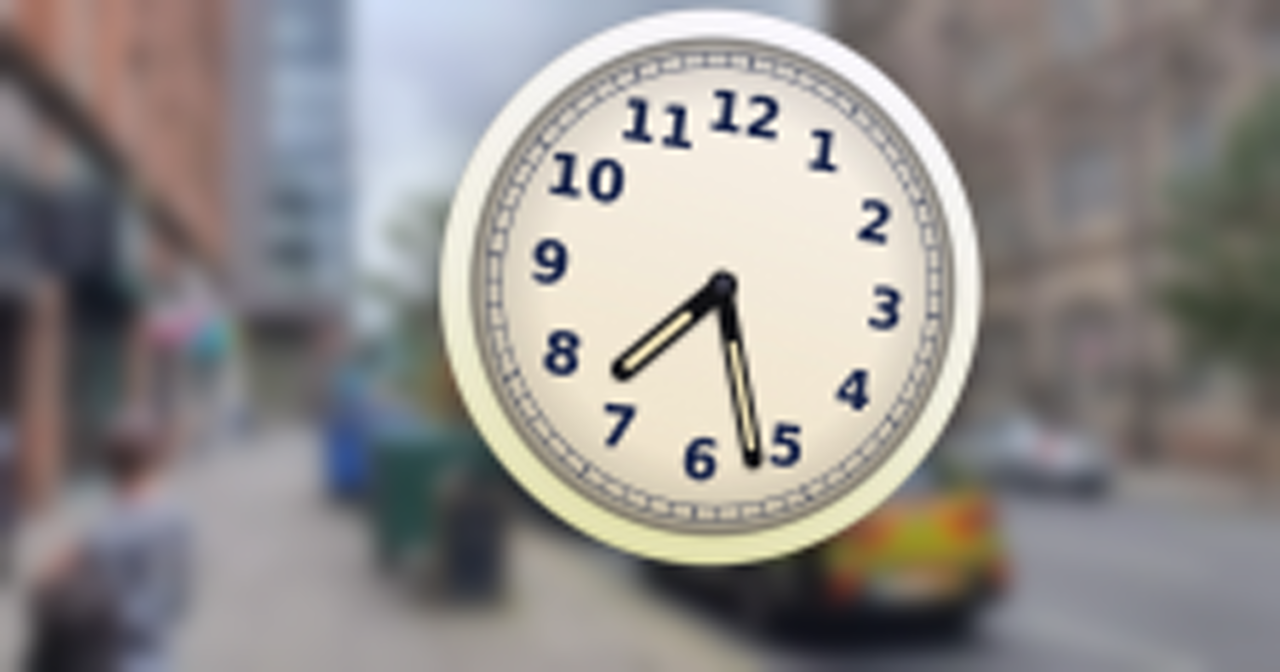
7 h 27 min
